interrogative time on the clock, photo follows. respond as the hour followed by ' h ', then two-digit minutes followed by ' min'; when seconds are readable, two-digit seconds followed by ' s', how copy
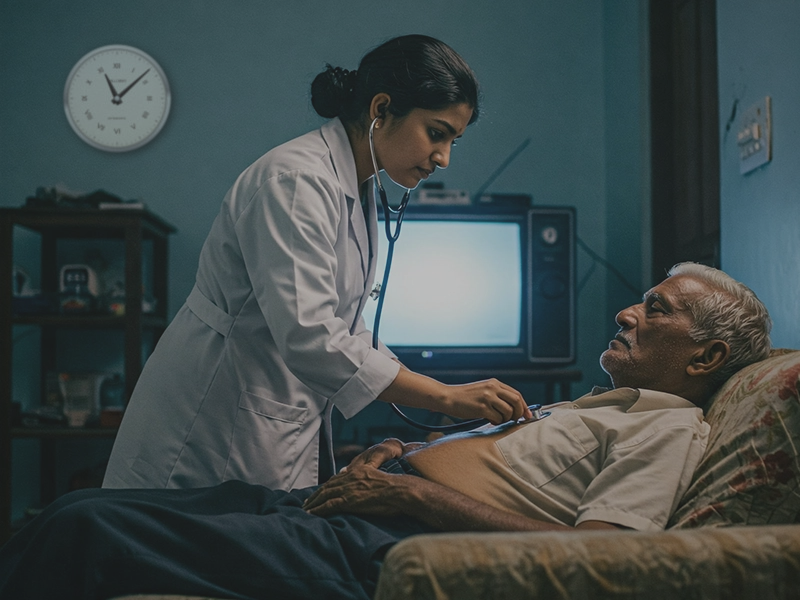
11 h 08 min
